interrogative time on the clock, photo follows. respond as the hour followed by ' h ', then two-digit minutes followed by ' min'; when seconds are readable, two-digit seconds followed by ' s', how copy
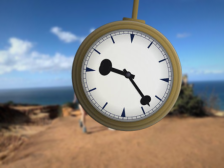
9 h 23 min
